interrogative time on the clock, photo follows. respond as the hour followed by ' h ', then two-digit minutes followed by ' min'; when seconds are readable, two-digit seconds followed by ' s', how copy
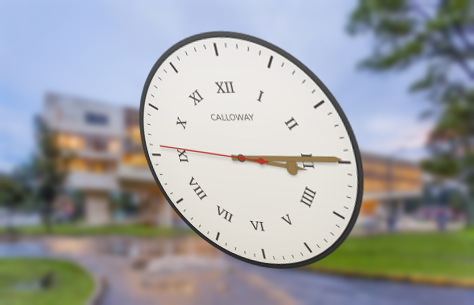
3 h 14 min 46 s
